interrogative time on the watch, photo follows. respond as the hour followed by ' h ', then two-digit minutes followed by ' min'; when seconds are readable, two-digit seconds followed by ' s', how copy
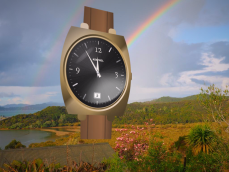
11 h 54 min
